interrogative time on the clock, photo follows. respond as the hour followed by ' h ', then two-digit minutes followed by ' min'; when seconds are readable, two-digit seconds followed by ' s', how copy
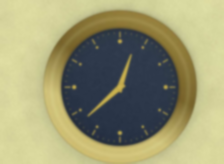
12 h 38 min
